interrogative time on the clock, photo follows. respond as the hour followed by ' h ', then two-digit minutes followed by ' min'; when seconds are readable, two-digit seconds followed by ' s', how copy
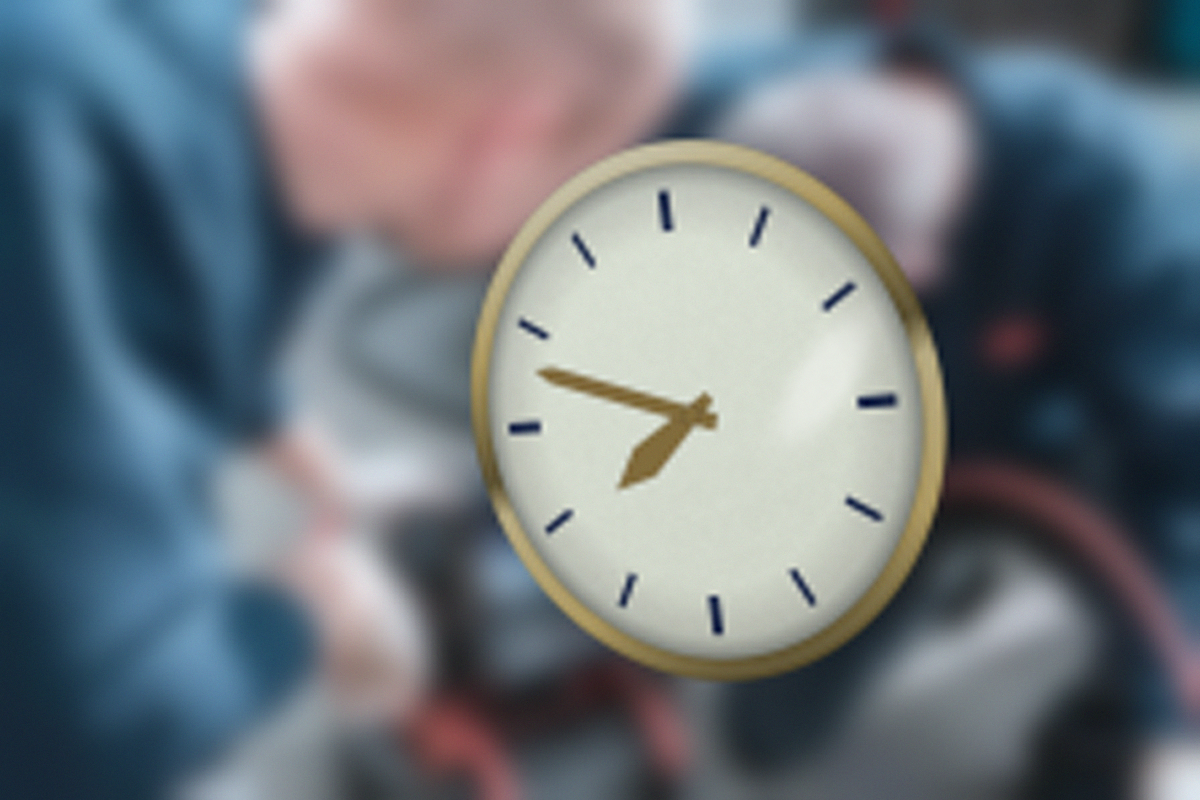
7 h 48 min
